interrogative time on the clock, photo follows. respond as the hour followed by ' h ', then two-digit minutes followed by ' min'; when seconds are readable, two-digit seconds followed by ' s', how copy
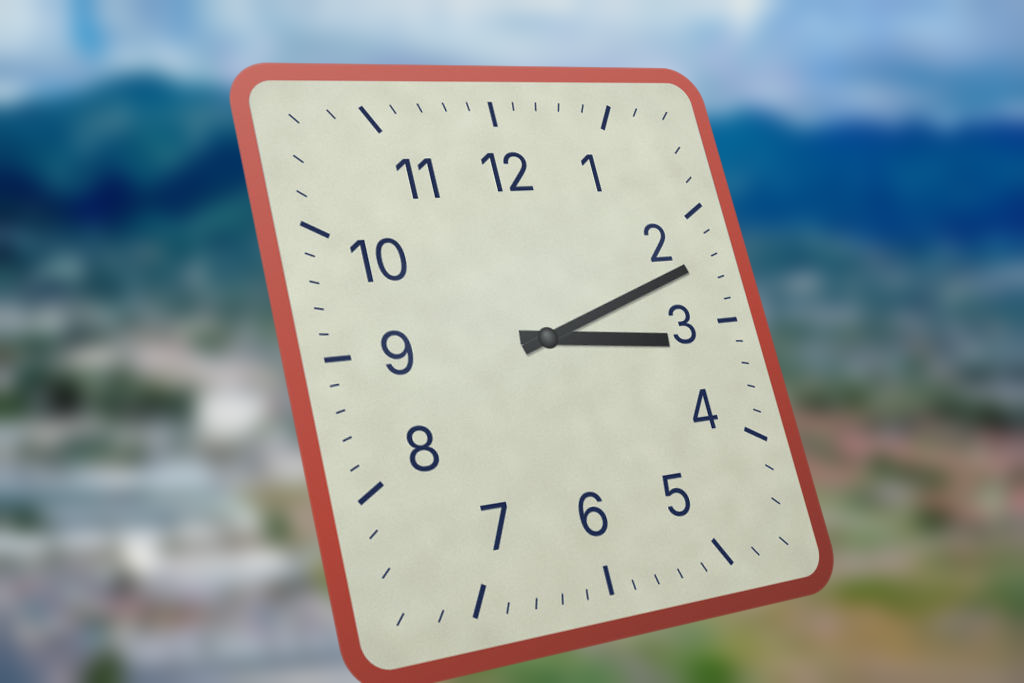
3 h 12 min
